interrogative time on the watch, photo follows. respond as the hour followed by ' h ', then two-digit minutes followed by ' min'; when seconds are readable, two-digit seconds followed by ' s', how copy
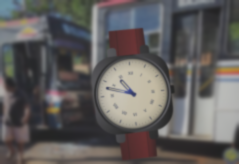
10 h 48 min
